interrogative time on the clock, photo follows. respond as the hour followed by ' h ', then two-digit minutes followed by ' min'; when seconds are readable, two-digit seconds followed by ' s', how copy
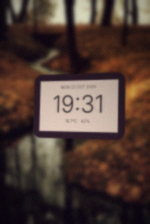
19 h 31 min
